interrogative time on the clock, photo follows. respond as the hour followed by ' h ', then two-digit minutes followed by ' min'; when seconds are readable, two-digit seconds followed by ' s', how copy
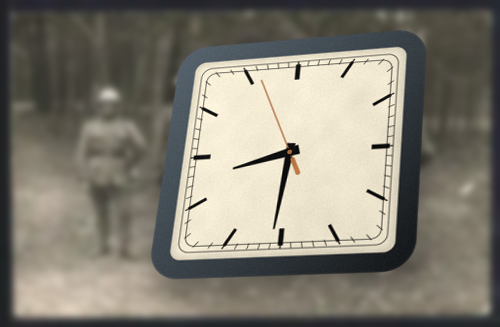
8 h 30 min 56 s
